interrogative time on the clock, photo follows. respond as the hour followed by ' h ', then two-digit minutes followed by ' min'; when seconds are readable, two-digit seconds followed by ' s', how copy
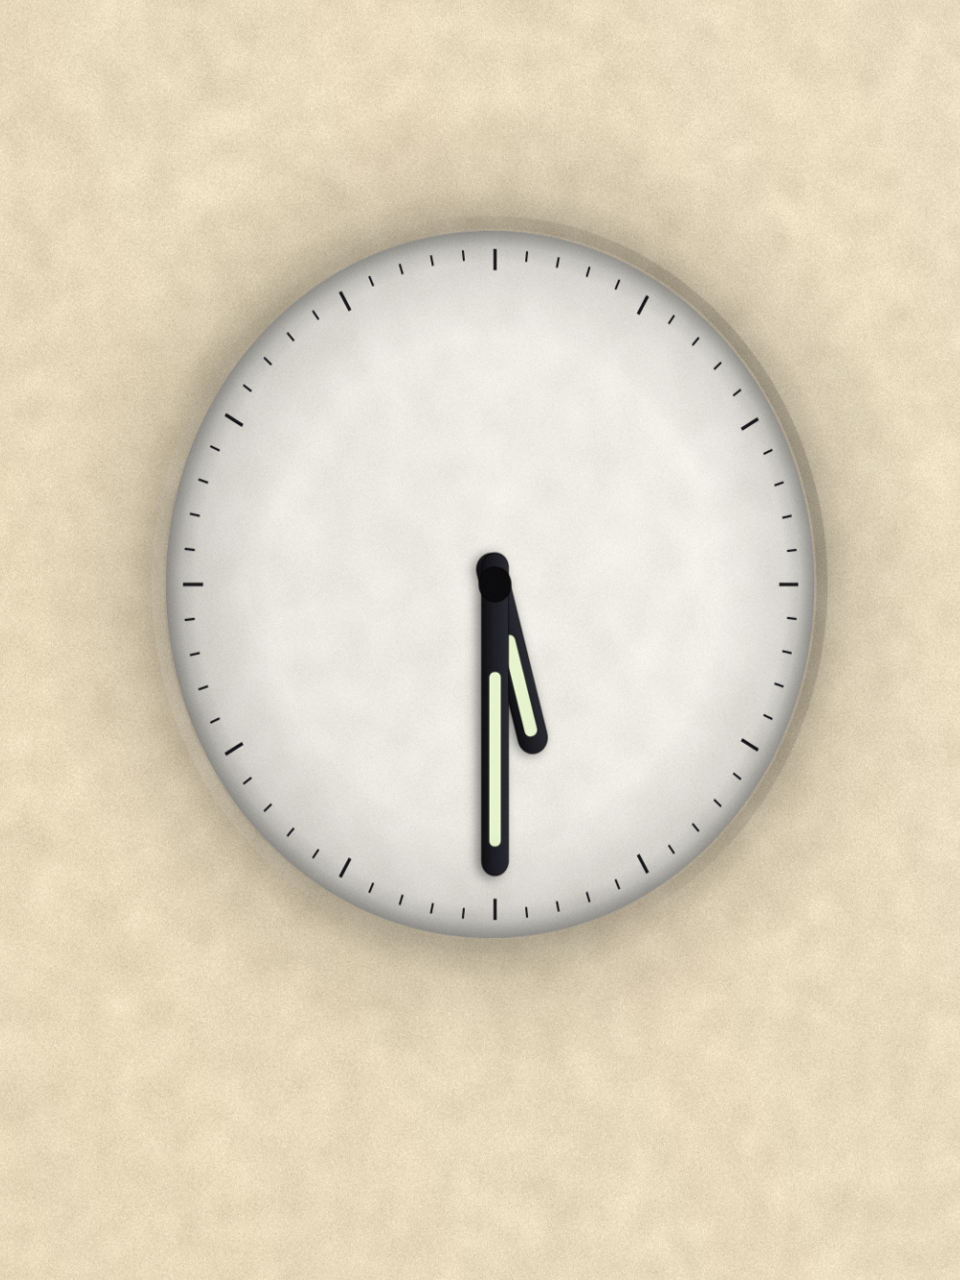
5 h 30 min
